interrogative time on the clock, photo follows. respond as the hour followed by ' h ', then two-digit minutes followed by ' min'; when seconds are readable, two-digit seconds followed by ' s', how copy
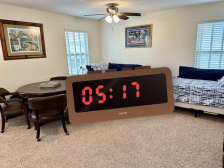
5 h 17 min
